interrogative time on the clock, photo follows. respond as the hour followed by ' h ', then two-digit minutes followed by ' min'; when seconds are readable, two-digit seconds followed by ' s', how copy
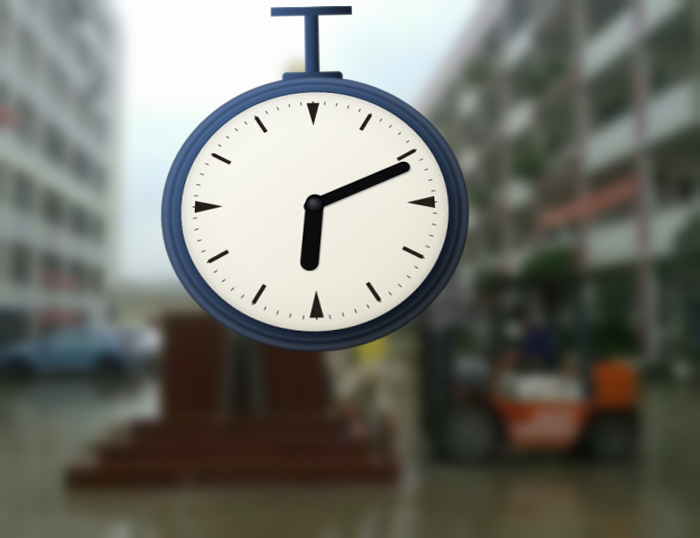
6 h 11 min
